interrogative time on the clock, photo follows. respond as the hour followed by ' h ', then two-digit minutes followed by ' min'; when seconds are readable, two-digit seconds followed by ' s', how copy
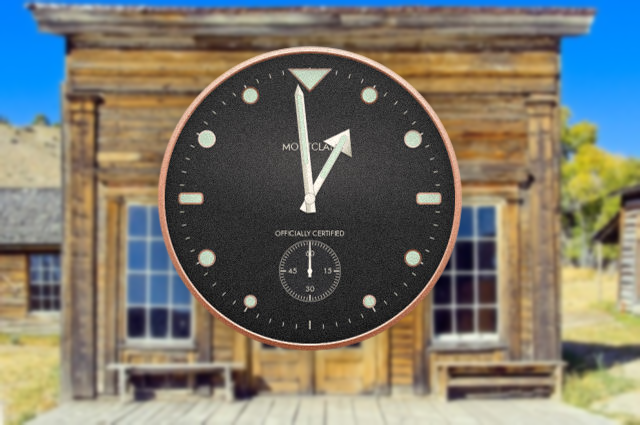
12 h 59 min
